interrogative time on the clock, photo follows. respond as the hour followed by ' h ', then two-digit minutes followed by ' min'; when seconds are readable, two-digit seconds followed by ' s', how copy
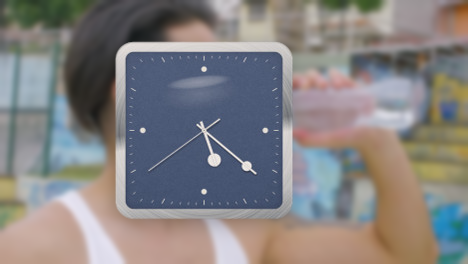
5 h 21 min 39 s
